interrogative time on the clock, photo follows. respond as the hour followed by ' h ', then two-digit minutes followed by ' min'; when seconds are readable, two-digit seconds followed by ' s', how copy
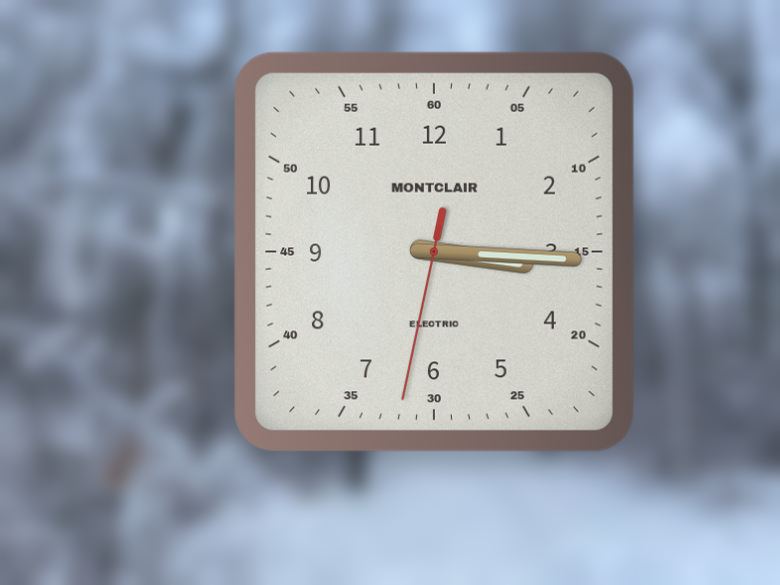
3 h 15 min 32 s
